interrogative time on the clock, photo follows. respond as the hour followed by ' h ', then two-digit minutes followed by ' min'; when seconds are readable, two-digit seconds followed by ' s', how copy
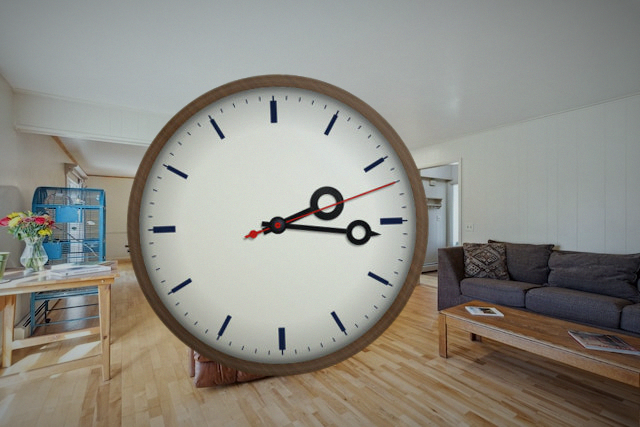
2 h 16 min 12 s
